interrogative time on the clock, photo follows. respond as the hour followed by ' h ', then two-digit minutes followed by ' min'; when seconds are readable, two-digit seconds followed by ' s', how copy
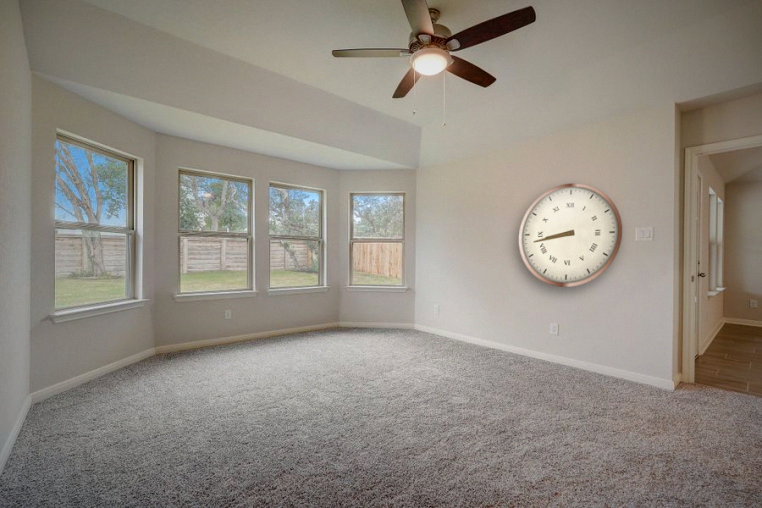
8 h 43 min
